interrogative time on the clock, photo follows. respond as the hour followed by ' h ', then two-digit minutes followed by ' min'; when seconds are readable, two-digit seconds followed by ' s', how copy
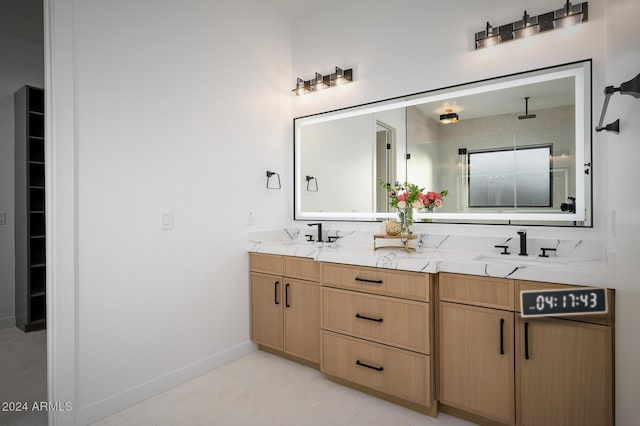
4 h 17 min 43 s
